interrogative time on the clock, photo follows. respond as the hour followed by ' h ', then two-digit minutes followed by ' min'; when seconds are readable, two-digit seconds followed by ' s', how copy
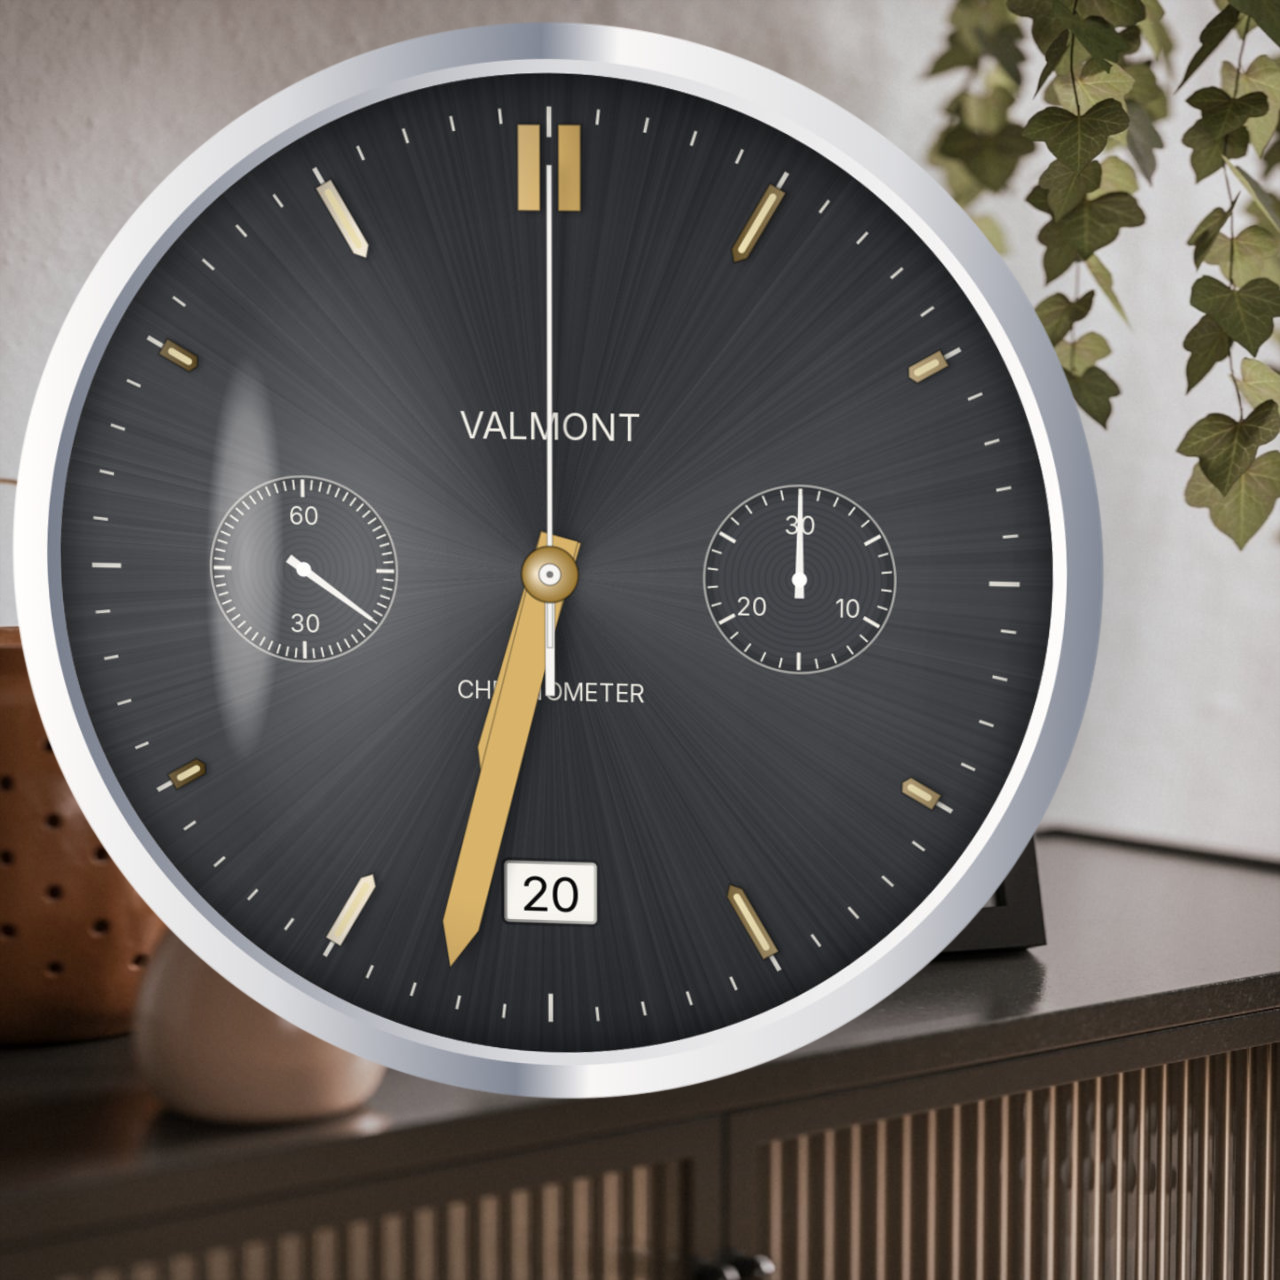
6 h 32 min 21 s
